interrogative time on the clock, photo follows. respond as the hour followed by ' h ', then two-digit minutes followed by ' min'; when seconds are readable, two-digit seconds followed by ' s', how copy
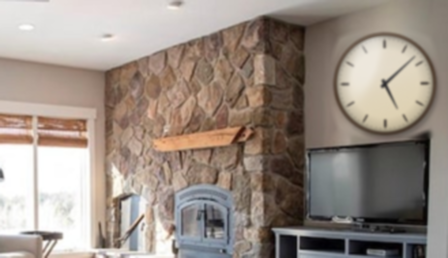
5 h 08 min
